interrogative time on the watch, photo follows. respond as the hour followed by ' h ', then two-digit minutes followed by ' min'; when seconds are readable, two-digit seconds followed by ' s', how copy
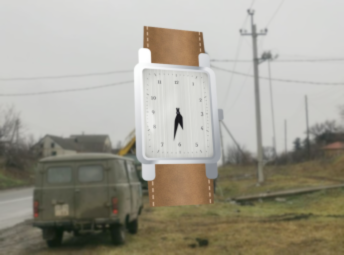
5 h 32 min
